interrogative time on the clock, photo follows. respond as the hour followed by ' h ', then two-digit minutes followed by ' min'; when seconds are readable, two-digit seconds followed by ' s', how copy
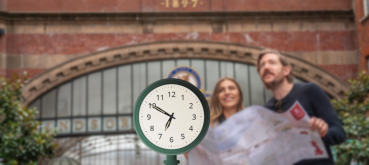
6 h 50 min
